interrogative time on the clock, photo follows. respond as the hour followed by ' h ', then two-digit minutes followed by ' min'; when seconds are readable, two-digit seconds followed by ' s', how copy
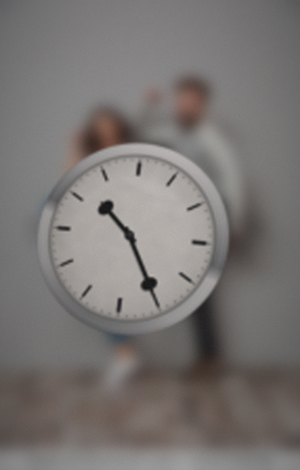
10 h 25 min
